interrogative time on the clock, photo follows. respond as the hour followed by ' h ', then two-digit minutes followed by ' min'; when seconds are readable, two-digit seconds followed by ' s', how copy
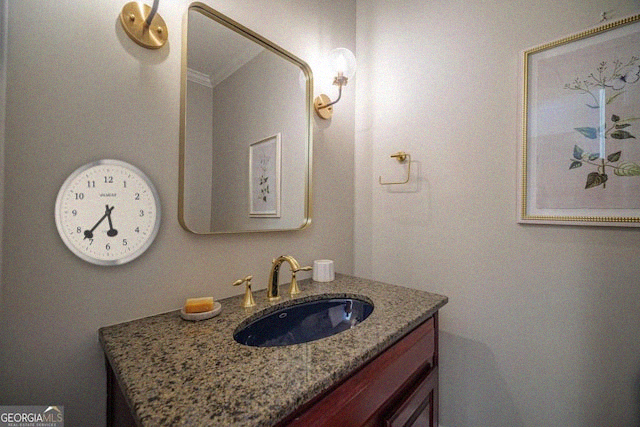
5 h 37 min
